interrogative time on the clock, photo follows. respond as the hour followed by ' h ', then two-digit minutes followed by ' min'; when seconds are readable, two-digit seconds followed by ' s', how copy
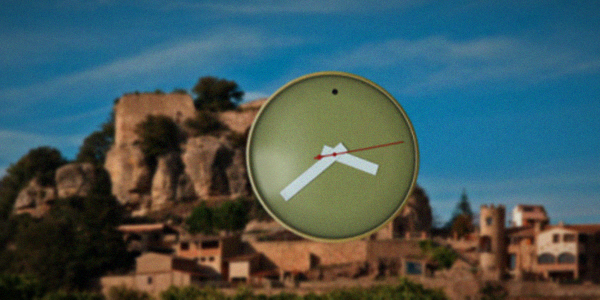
3 h 38 min 13 s
